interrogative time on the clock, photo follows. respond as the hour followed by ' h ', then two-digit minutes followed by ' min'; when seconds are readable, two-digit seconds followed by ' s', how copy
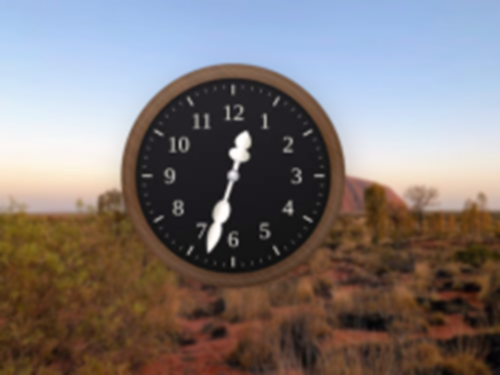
12 h 33 min
